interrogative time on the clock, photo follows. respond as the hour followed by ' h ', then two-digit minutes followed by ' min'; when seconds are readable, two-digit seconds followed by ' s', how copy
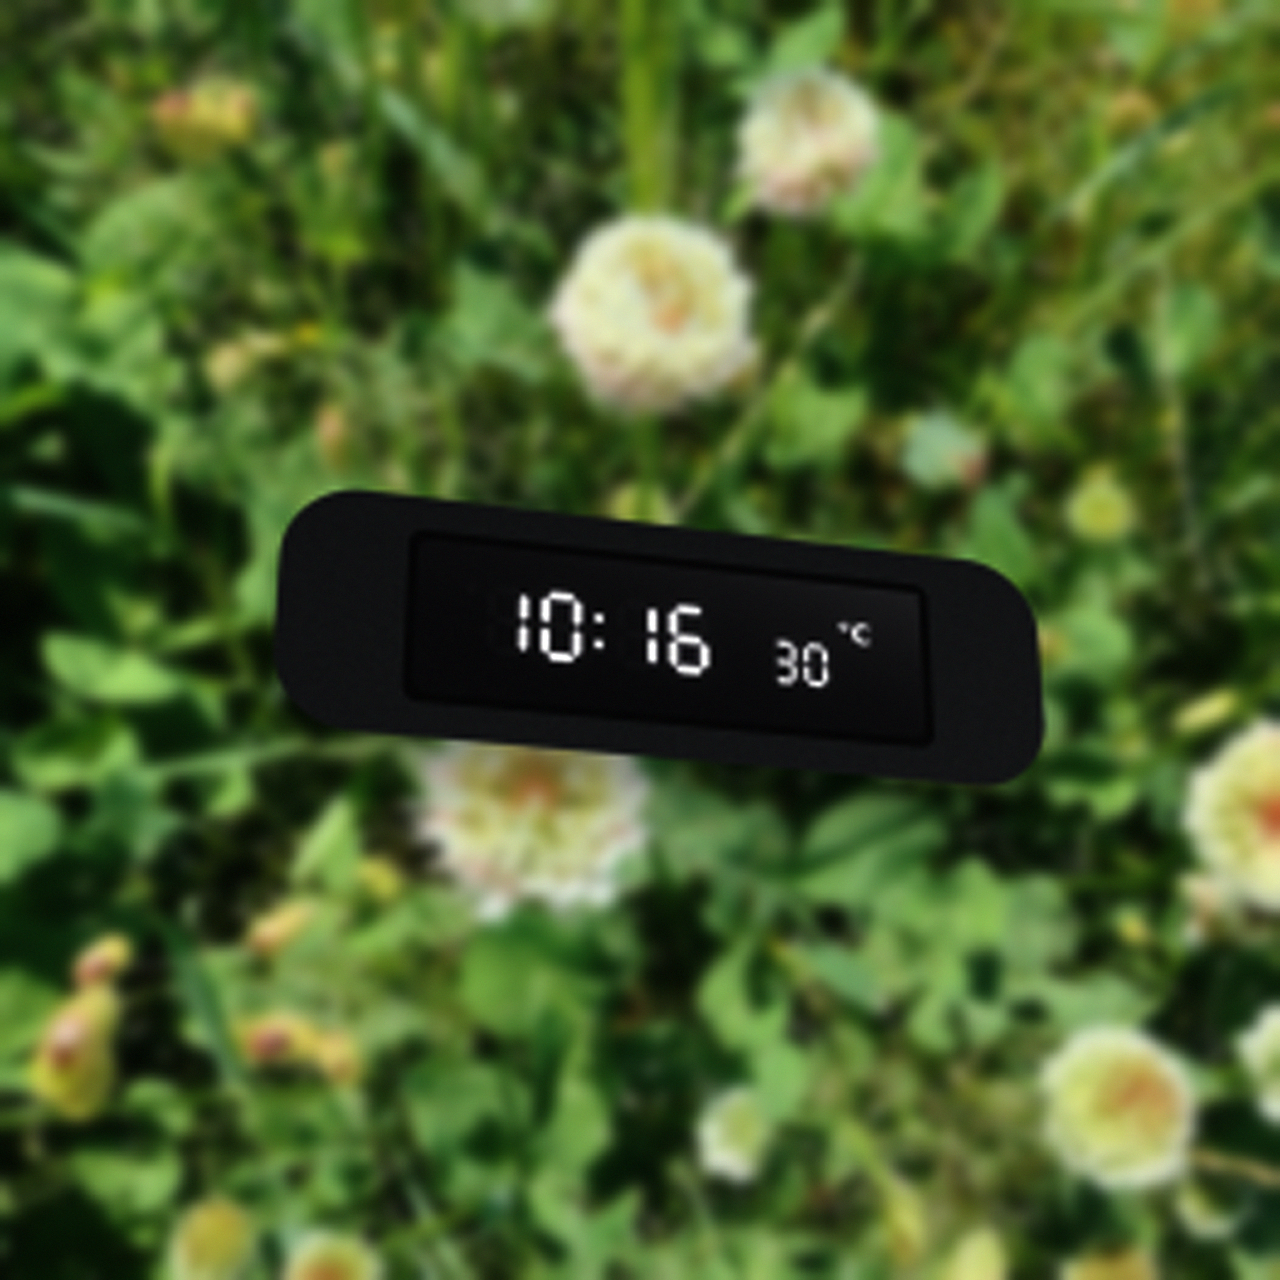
10 h 16 min
